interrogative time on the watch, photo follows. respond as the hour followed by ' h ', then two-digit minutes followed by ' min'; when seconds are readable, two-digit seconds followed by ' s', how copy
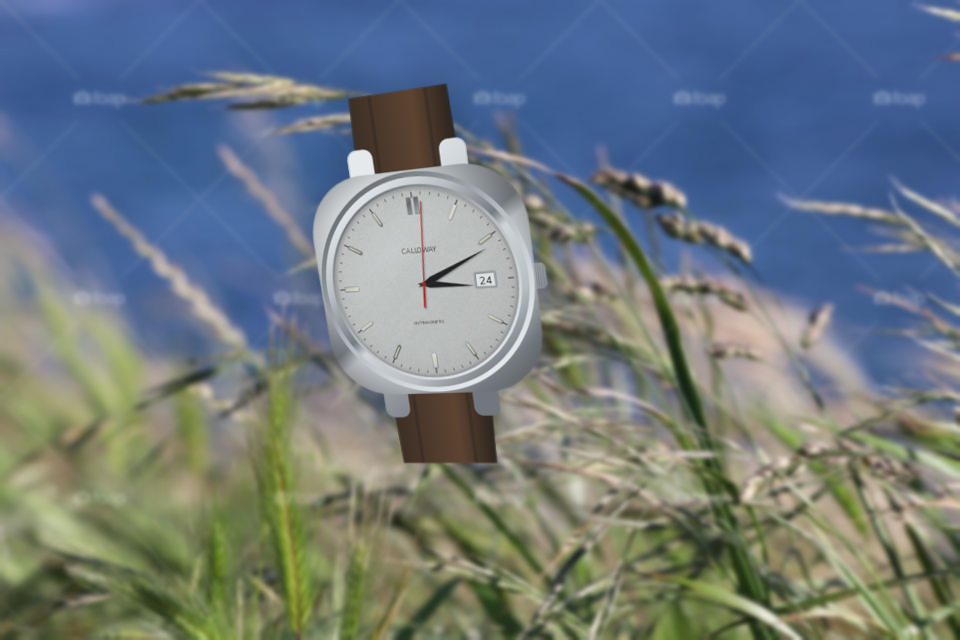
3 h 11 min 01 s
